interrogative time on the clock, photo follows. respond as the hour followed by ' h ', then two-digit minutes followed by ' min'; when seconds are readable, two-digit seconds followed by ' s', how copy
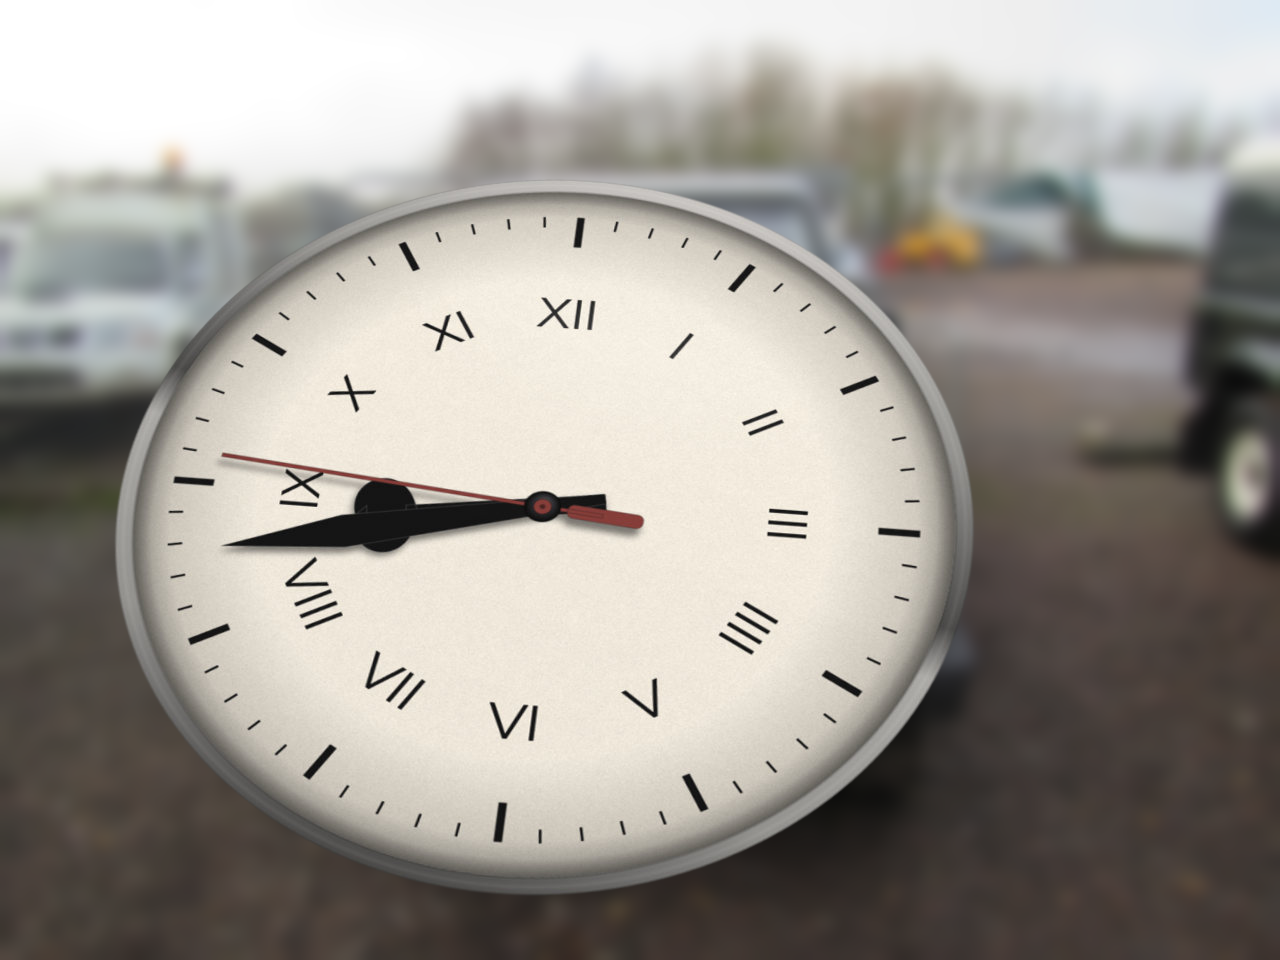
8 h 42 min 46 s
